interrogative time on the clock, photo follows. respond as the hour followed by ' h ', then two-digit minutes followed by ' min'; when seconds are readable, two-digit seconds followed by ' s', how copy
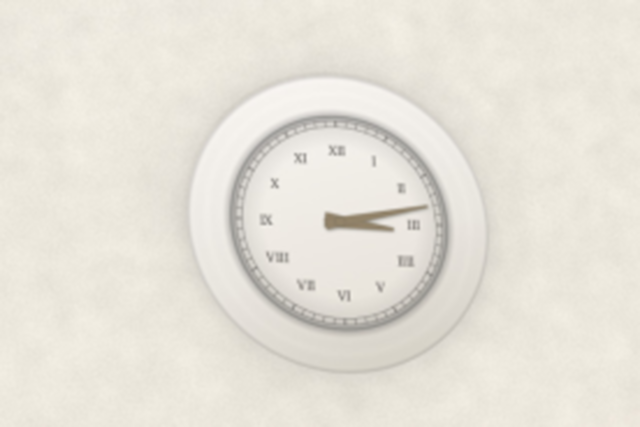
3 h 13 min
